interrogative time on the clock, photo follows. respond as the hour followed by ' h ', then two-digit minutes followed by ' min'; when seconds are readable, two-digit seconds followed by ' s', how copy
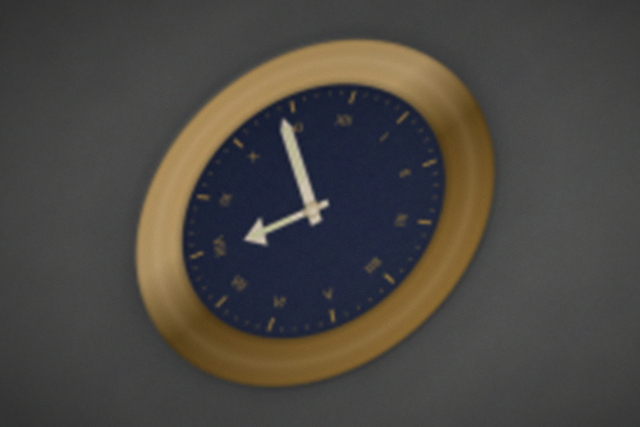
7 h 54 min
